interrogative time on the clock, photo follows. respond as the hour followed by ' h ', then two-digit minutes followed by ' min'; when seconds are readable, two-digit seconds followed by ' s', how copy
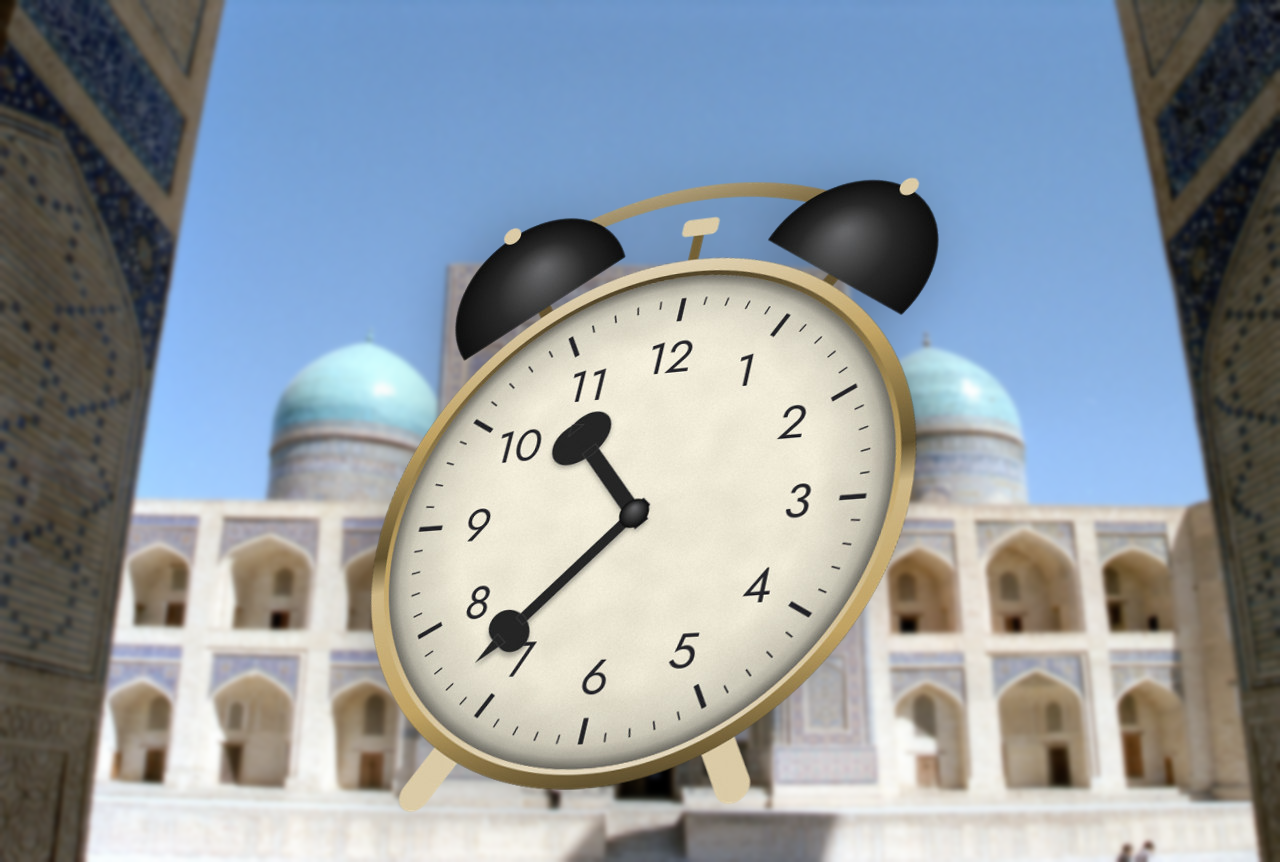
10 h 37 min
